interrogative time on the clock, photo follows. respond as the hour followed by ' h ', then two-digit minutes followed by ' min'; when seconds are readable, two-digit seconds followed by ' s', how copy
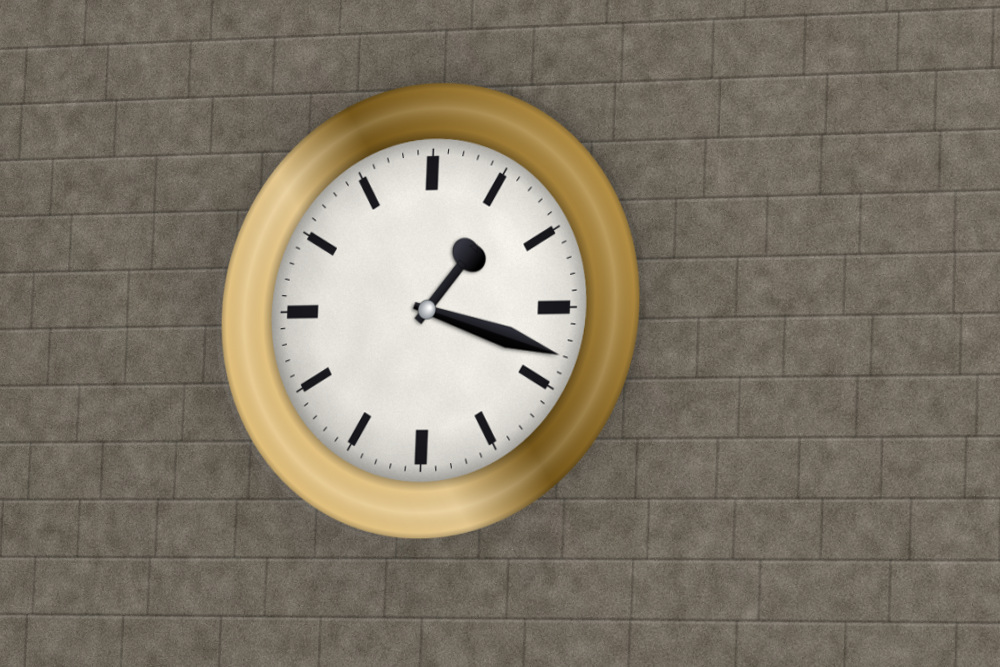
1 h 18 min
